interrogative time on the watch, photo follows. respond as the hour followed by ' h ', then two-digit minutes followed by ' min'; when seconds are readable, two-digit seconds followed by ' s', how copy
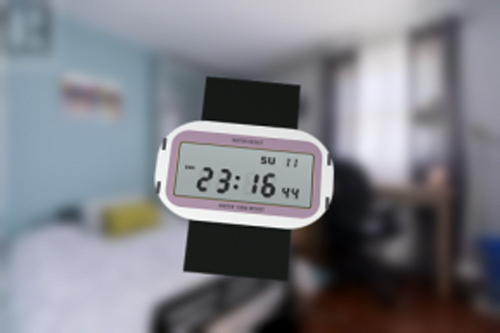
23 h 16 min 44 s
